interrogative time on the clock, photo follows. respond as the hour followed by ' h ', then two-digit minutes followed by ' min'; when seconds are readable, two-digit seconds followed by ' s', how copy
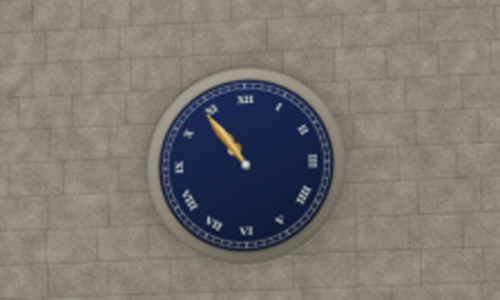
10 h 54 min
